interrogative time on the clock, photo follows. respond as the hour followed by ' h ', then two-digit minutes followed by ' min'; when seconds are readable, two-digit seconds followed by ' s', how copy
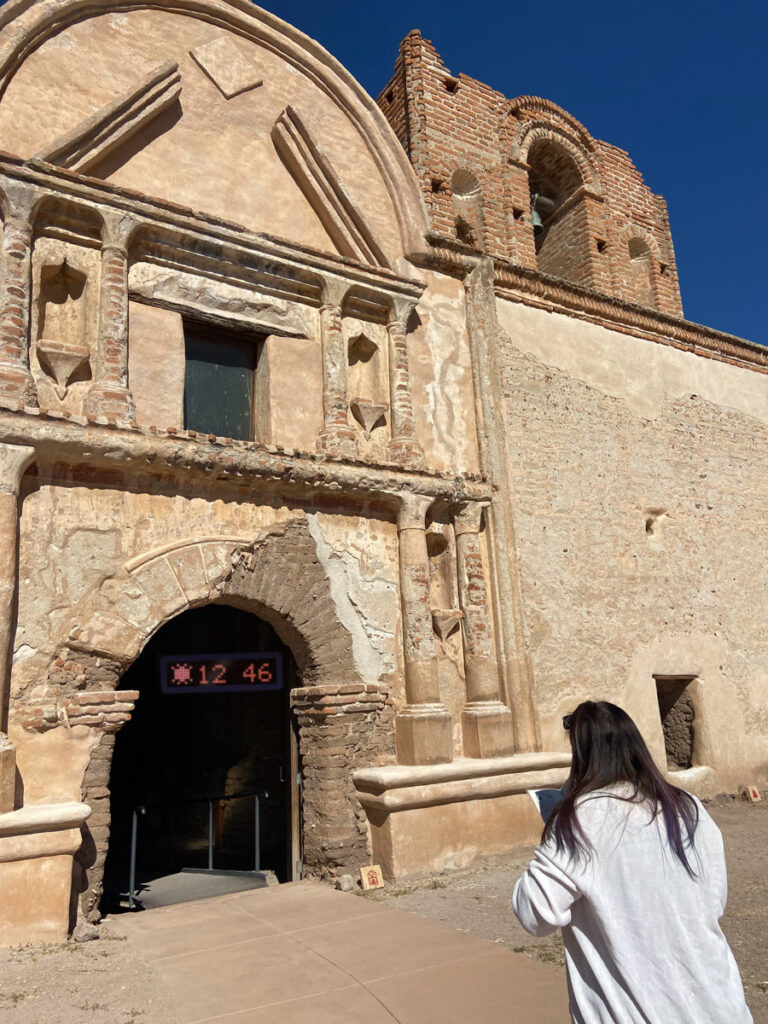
12 h 46 min
